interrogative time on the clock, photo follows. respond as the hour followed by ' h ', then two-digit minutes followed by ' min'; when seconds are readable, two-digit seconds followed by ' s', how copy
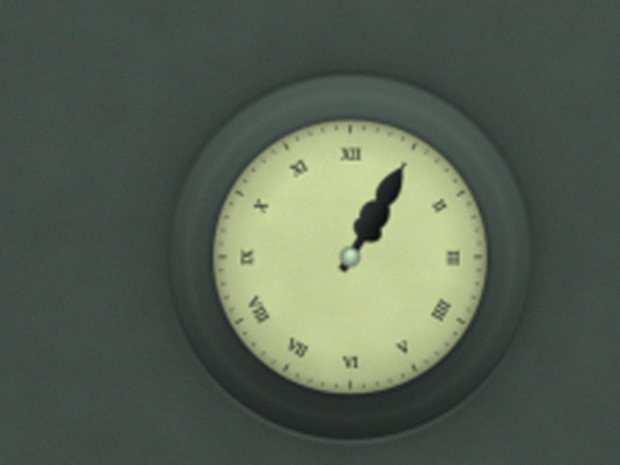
1 h 05 min
